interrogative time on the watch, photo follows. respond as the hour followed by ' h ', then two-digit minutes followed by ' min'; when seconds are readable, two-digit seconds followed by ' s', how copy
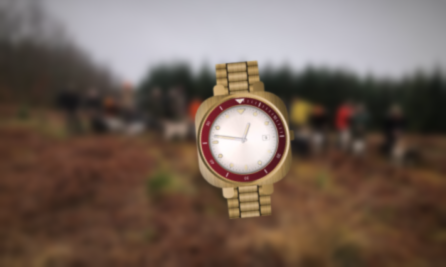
12 h 47 min
